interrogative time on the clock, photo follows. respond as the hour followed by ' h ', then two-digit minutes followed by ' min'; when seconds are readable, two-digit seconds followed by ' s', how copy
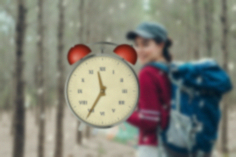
11 h 35 min
